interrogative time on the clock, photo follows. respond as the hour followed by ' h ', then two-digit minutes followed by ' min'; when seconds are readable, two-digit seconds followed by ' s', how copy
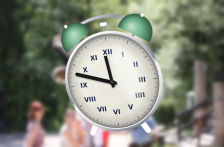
11 h 48 min
